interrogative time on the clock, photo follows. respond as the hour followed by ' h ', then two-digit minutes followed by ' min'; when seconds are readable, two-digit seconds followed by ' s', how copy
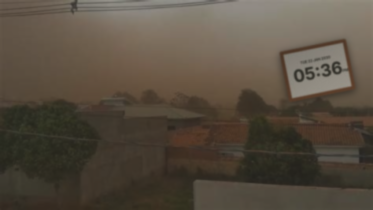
5 h 36 min
